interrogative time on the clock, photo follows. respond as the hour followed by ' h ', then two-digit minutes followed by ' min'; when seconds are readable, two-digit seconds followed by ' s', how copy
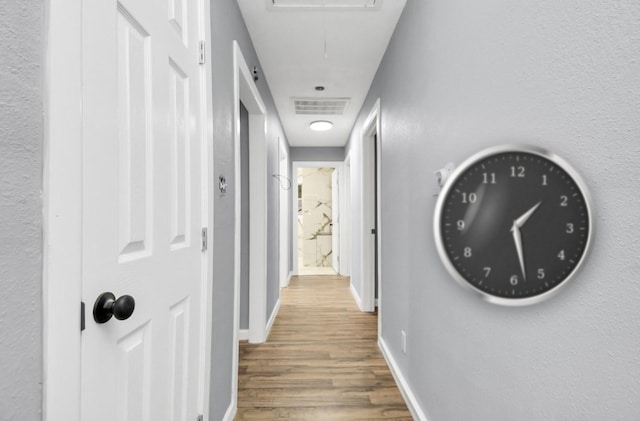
1 h 28 min
